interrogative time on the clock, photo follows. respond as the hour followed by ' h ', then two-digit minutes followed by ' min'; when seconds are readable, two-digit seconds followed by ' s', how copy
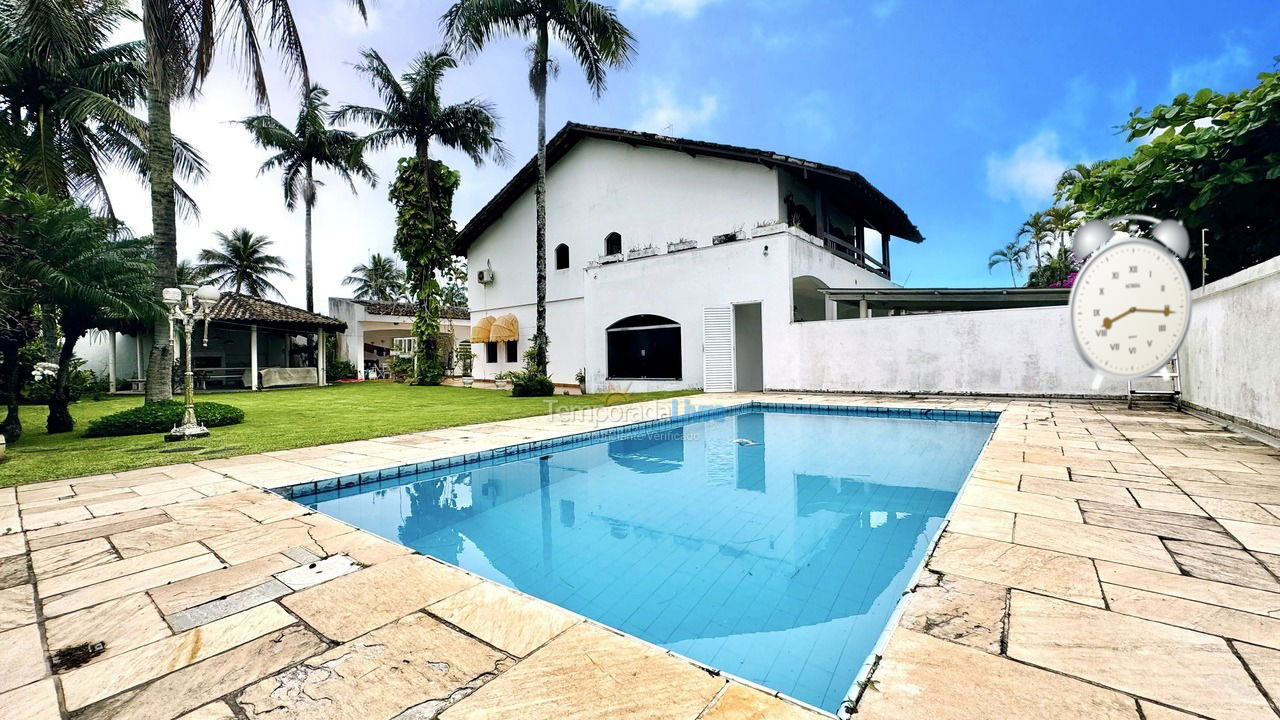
8 h 16 min
